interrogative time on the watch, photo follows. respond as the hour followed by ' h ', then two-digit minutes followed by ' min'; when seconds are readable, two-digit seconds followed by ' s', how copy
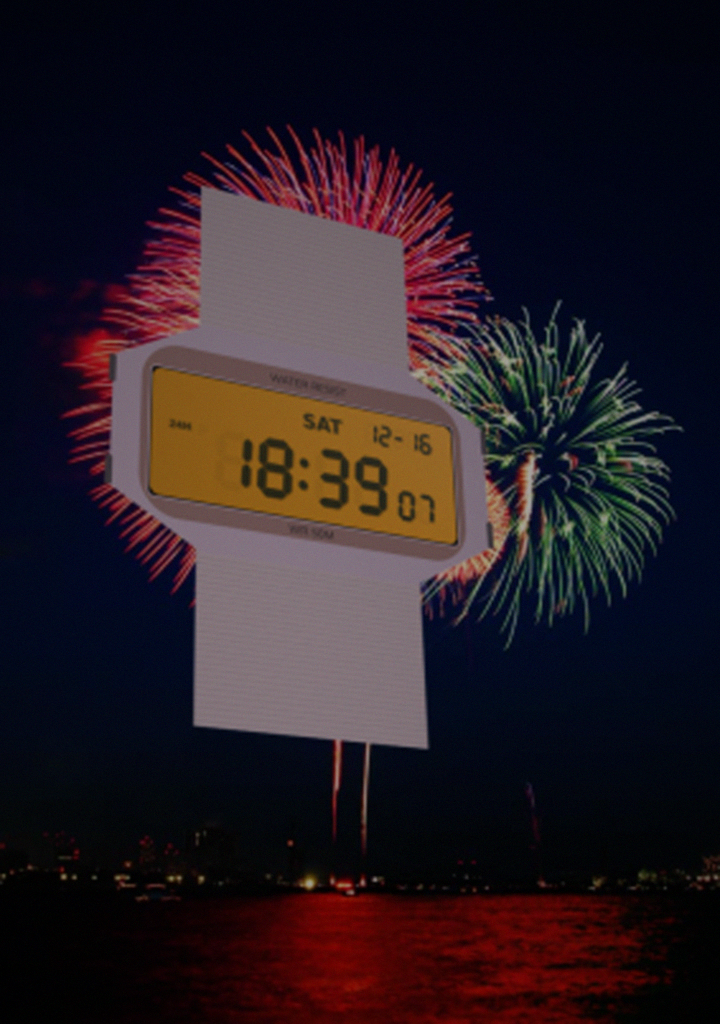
18 h 39 min 07 s
